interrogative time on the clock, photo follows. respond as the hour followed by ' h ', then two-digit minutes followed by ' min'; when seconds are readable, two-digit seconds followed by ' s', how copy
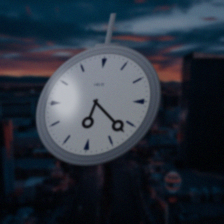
6 h 22 min
